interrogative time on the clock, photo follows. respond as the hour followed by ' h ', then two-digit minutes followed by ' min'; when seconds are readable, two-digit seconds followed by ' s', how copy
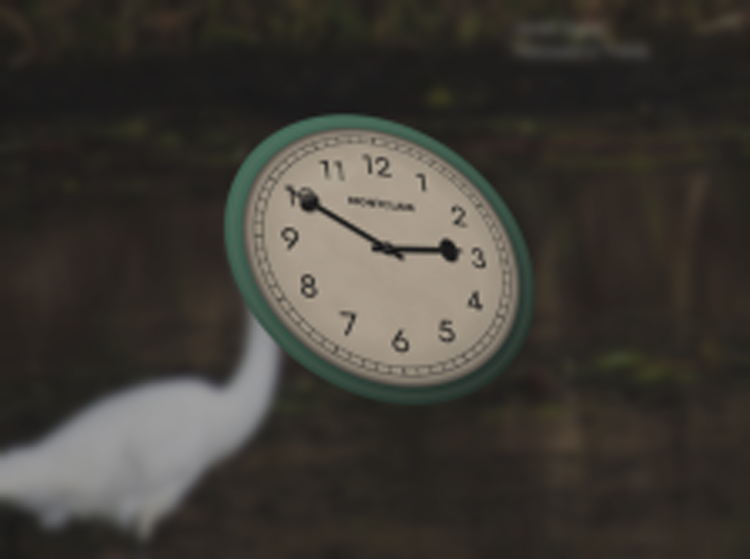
2 h 50 min
